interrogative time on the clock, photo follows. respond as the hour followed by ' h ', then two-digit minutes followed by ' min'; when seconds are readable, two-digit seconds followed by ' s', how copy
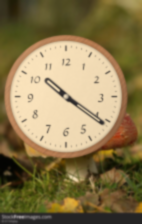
10 h 21 min
